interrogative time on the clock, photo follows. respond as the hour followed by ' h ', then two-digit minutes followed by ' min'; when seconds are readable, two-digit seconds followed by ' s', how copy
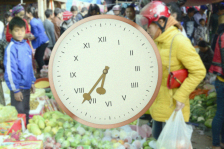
6 h 37 min
